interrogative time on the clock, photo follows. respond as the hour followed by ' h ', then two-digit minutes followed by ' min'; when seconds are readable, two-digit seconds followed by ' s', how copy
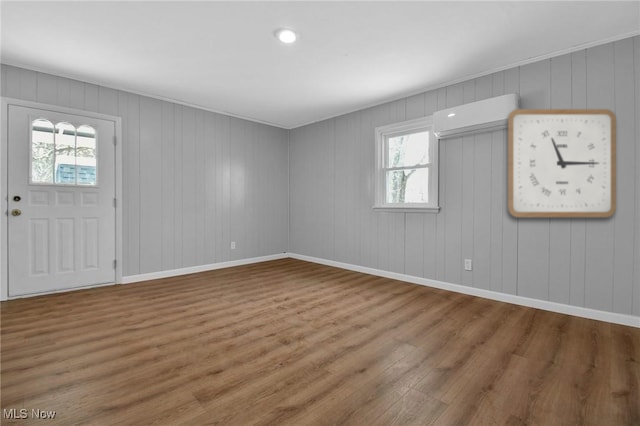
11 h 15 min
